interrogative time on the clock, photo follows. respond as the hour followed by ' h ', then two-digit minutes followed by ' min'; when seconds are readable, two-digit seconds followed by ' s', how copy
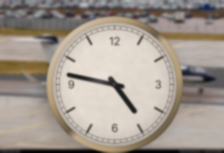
4 h 47 min
